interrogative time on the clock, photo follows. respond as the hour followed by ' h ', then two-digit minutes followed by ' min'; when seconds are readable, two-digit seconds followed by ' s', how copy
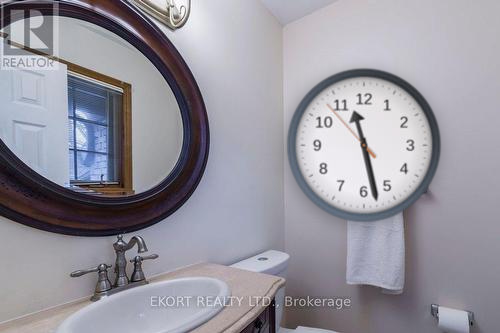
11 h 27 min 53 s
